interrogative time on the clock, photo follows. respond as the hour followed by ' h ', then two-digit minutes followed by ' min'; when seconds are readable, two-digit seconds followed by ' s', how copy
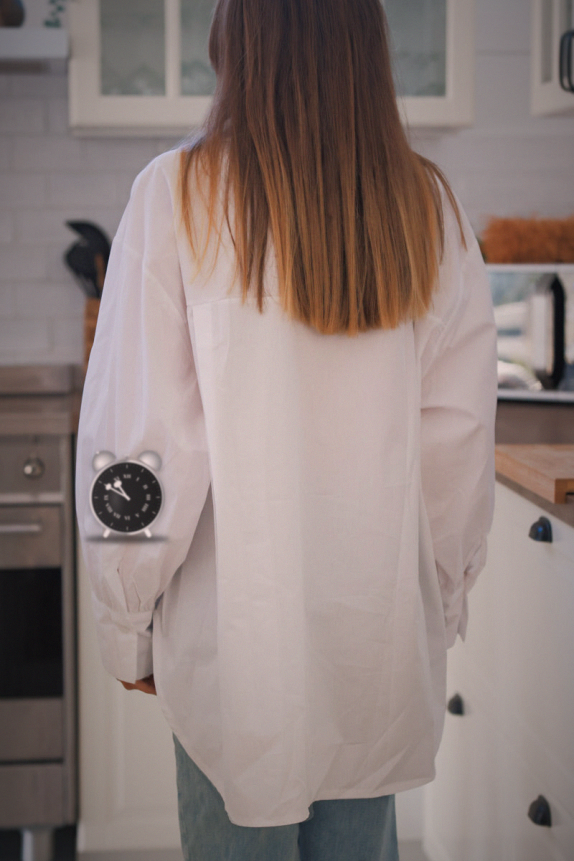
10 h 50 min
